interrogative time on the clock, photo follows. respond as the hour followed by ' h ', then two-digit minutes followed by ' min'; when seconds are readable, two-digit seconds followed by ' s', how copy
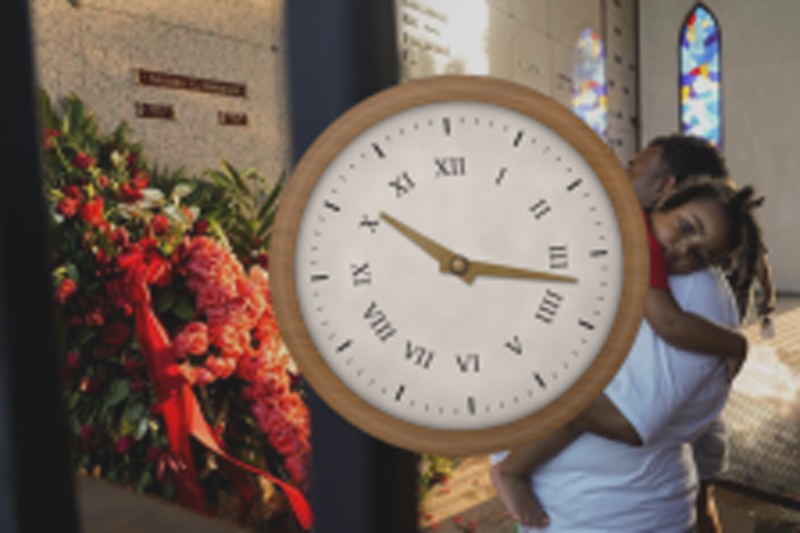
10 h 17 min
